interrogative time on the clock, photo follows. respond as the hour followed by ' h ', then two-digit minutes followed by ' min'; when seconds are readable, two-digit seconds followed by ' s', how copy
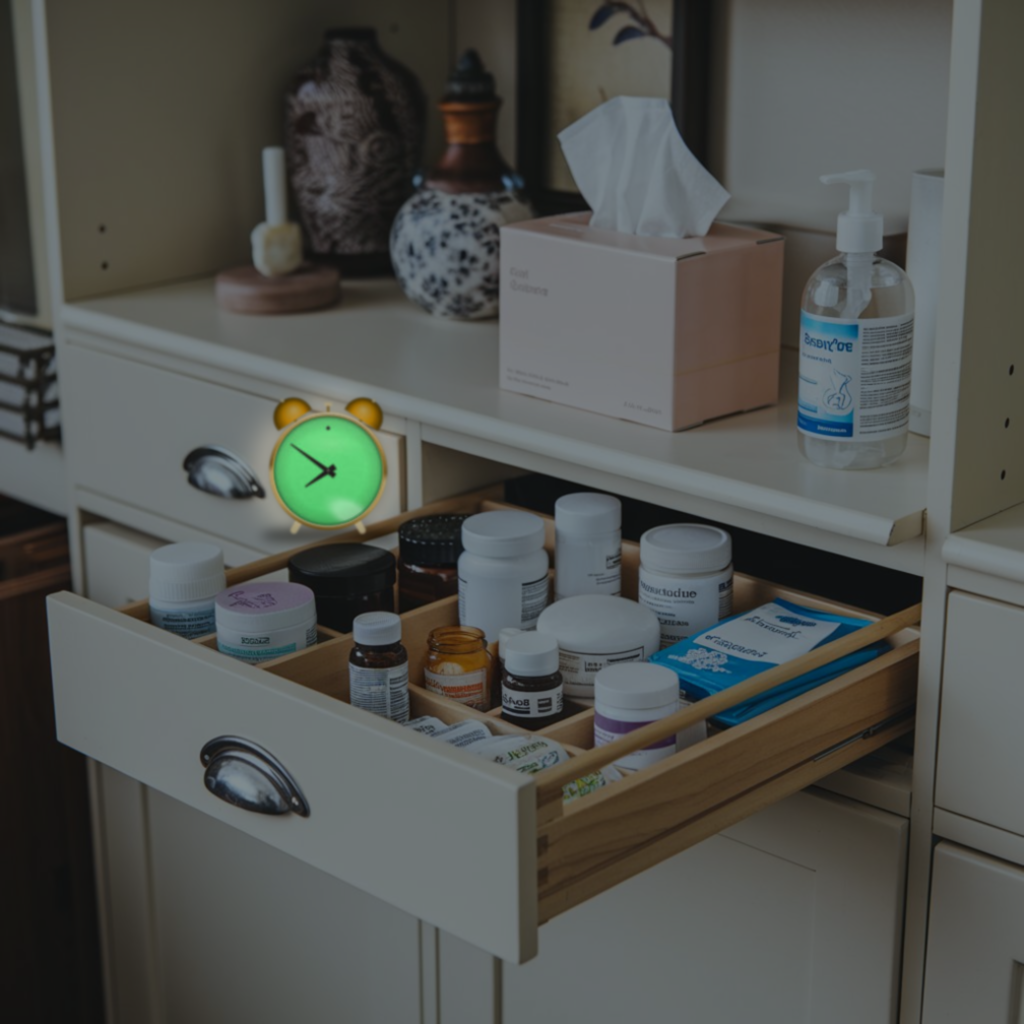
7 h 51 min
